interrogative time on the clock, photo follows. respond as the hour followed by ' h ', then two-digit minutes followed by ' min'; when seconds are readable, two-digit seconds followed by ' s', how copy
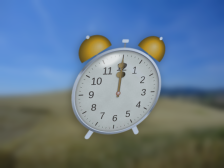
12 h 00 min
